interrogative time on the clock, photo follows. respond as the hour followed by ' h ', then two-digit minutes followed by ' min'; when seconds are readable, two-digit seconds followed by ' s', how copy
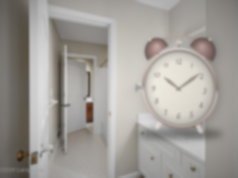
10 h 09 min
